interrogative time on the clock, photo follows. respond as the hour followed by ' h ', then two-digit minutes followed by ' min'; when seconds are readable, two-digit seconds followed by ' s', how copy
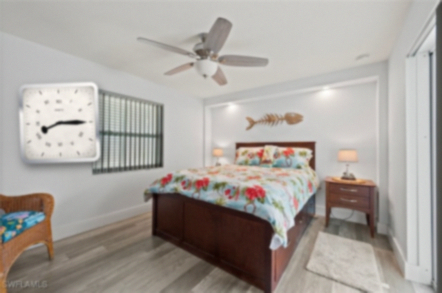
8 h 15 min
